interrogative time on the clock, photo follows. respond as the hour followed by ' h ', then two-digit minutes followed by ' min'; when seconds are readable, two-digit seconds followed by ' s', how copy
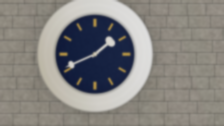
1 h 41 min
